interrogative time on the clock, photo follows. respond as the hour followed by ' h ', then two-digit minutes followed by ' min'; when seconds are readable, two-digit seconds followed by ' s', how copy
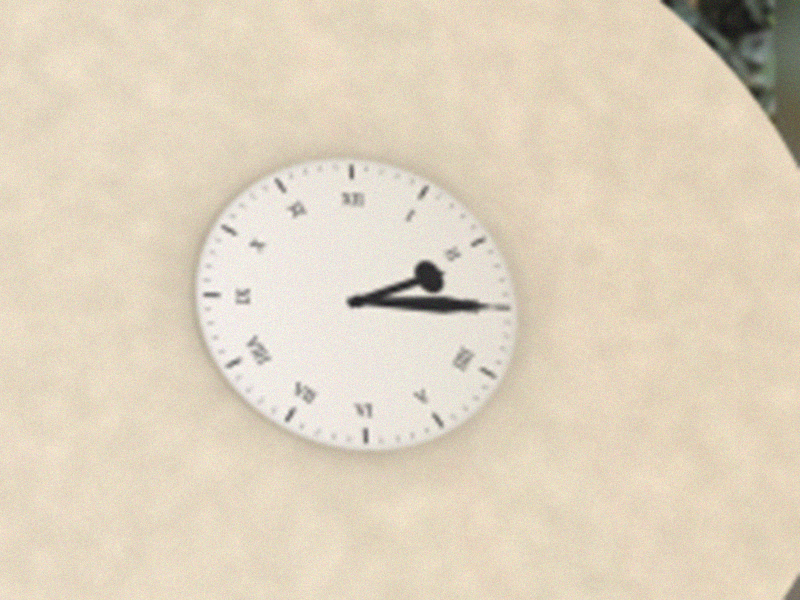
2 h 15 min
